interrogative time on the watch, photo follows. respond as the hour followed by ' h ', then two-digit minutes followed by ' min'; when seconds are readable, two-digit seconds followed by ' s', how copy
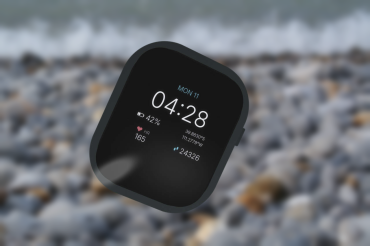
4 h 28 min
